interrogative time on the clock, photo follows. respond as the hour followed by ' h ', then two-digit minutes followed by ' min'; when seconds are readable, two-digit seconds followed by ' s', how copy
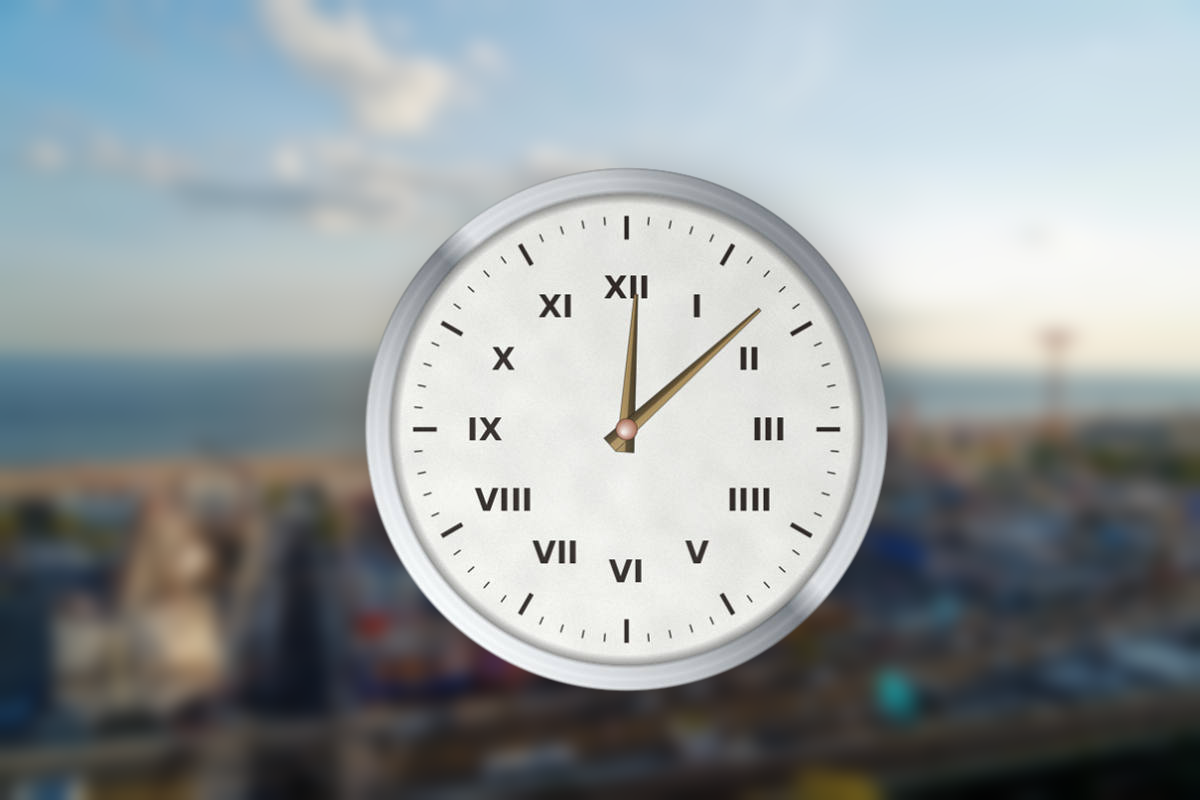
12 h 08 min
